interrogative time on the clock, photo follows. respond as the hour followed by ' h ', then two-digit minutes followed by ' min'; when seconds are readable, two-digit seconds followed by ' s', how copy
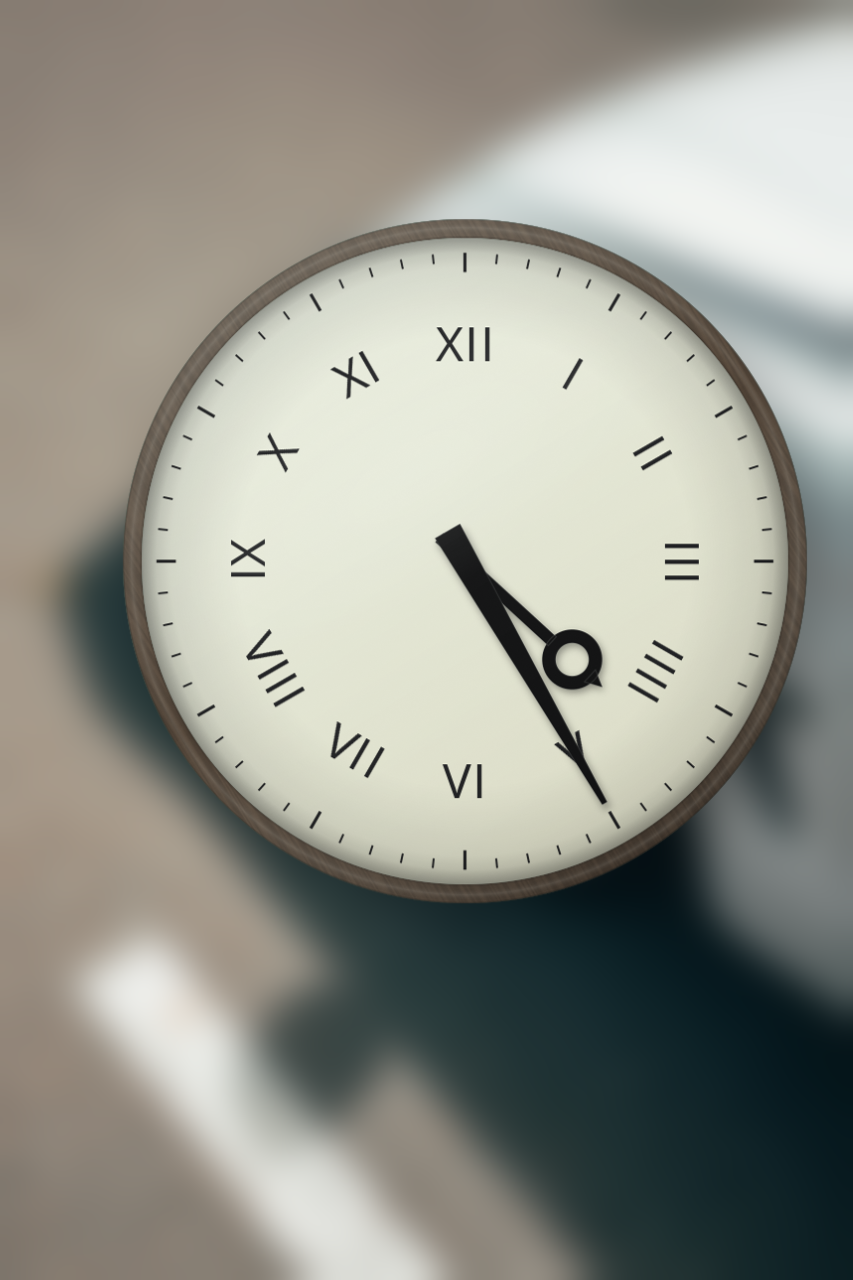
4 h 25 min
